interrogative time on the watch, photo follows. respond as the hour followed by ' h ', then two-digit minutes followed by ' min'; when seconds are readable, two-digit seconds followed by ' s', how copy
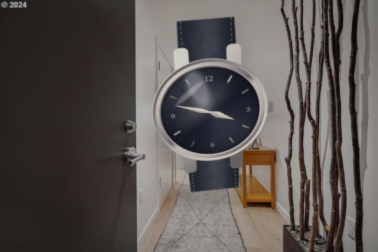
3 h 48 min
